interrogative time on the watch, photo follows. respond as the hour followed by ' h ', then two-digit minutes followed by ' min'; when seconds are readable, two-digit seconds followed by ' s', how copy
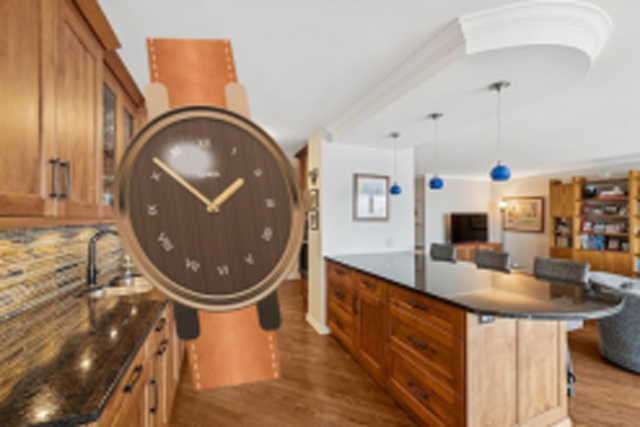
1 h 52 min
